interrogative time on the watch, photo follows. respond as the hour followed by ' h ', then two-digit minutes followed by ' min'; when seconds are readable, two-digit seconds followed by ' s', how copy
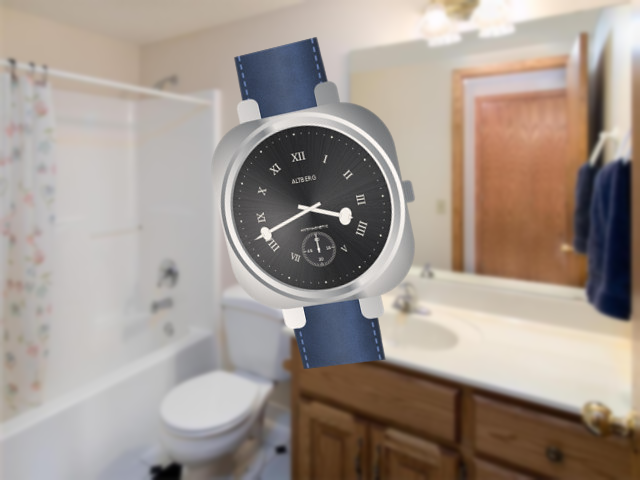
3 h 42 min
